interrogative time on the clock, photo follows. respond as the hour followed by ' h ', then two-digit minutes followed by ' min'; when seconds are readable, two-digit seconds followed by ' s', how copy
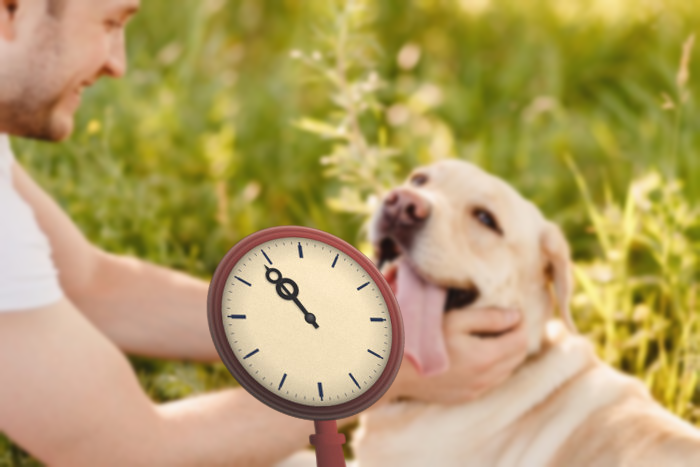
10 h 54 min
